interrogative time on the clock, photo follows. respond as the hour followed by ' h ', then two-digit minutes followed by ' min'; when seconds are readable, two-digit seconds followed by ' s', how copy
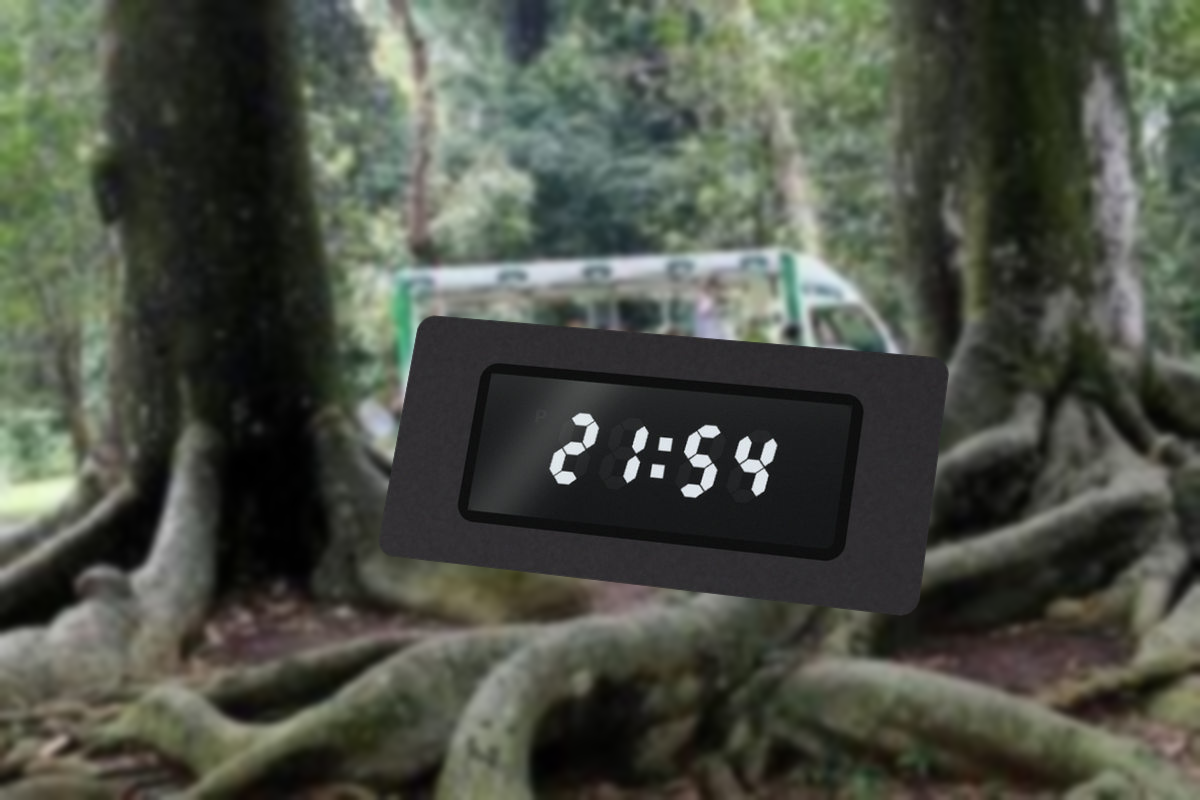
21 h 54 min
